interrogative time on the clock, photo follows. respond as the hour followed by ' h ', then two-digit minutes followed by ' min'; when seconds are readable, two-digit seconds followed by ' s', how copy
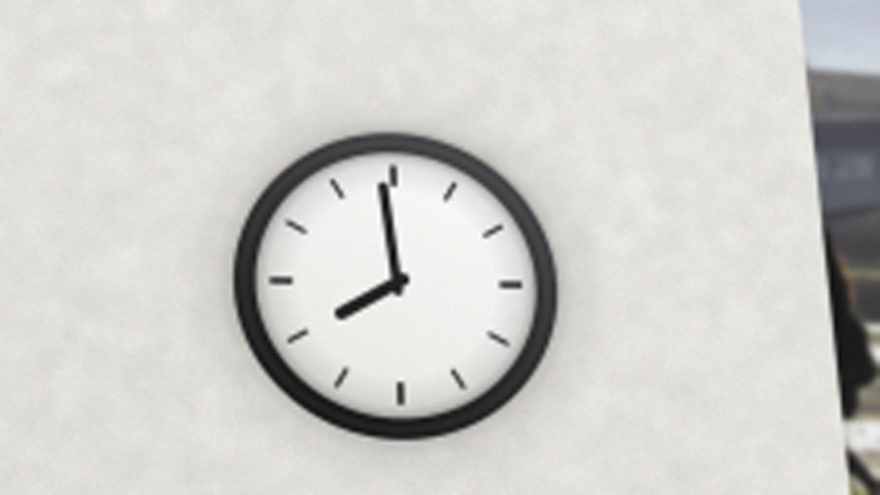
7 h 59 min
